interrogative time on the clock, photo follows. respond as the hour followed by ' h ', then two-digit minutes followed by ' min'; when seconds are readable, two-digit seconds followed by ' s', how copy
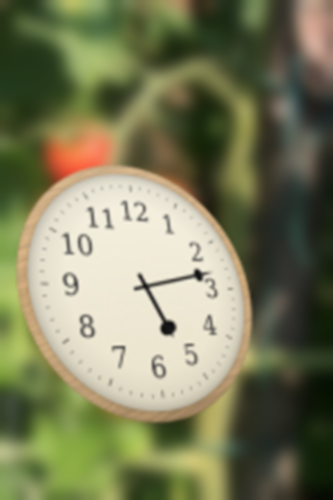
5 h 13 min
